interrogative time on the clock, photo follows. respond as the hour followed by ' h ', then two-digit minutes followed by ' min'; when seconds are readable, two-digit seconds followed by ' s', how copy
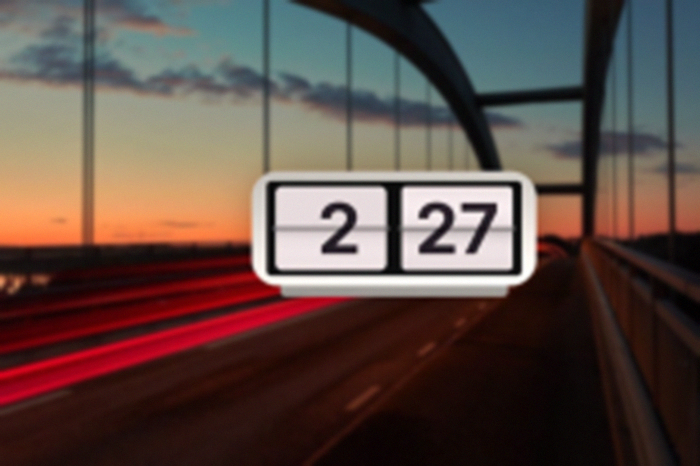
2 h 27 min
